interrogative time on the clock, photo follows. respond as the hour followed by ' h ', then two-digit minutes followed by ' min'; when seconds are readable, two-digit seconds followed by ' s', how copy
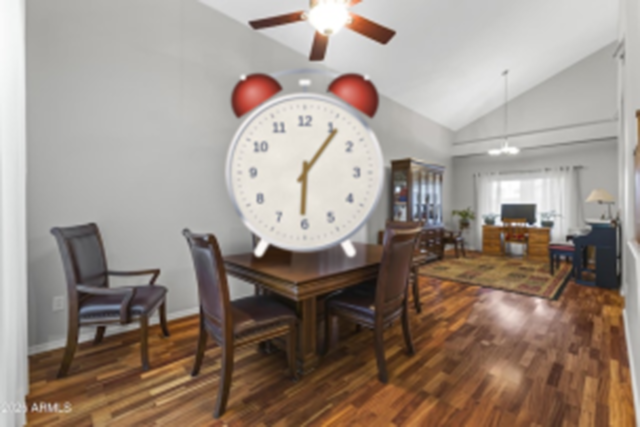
6 h 06 min
